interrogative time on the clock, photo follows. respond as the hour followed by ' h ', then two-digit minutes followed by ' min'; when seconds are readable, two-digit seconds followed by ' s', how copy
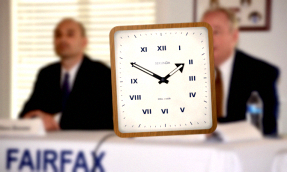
1 h 50 min
